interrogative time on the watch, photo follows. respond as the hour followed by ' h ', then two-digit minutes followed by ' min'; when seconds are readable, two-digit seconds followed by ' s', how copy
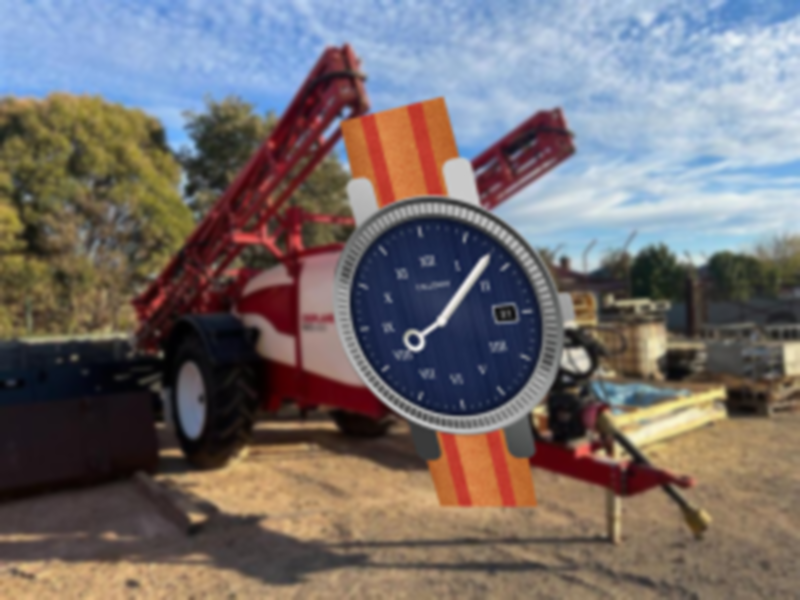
8 h 08 min
